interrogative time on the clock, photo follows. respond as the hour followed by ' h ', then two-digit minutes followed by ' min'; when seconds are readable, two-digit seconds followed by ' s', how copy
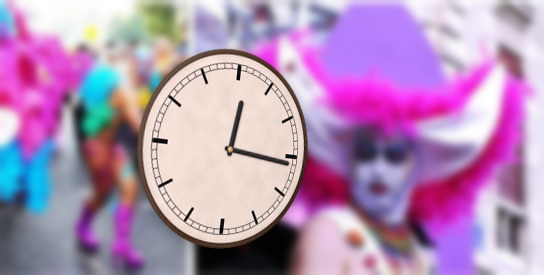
12 h 16 min
